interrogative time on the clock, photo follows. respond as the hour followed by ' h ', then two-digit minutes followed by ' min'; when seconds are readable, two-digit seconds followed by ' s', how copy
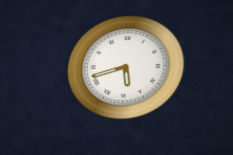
5 h 42 min
